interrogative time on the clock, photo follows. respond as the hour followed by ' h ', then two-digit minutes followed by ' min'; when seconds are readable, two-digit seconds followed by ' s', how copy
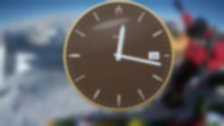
12 h 17 min
